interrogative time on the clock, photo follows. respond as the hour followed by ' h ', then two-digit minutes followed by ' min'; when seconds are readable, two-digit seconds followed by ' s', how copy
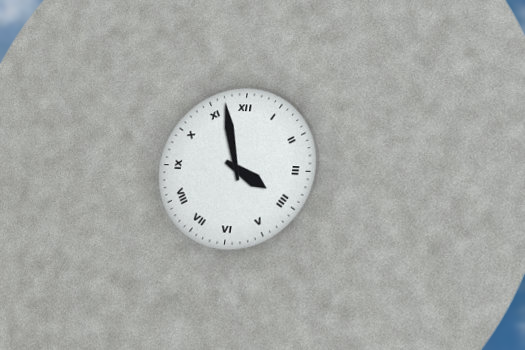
3 h 57 min
